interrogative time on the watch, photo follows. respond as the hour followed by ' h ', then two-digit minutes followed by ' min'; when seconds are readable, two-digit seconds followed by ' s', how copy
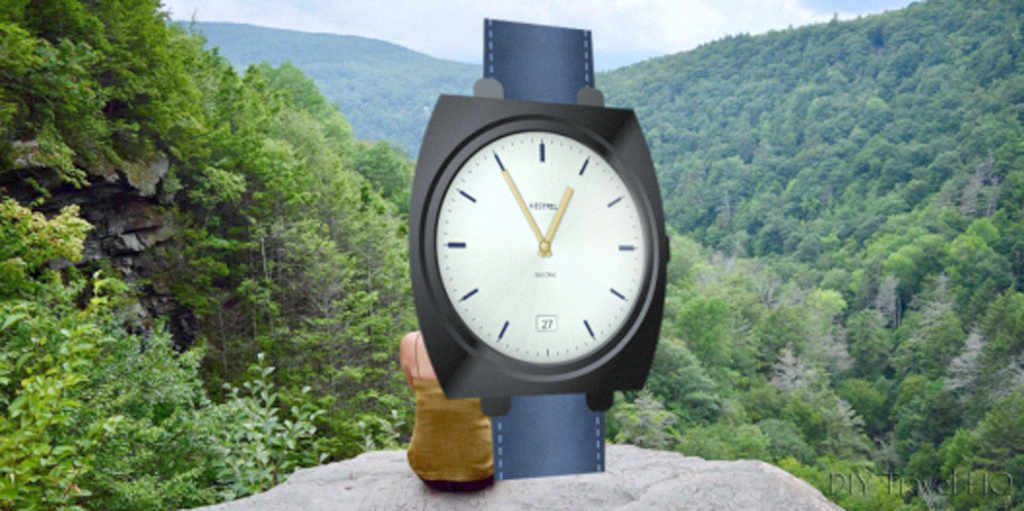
12 h 55 min
